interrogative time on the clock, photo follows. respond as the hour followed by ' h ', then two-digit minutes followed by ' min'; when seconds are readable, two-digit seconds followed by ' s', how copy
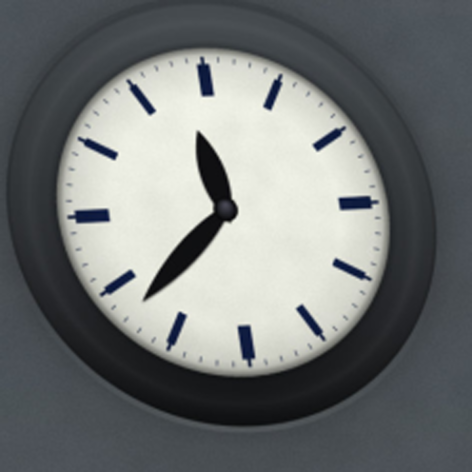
11 h 38 min
